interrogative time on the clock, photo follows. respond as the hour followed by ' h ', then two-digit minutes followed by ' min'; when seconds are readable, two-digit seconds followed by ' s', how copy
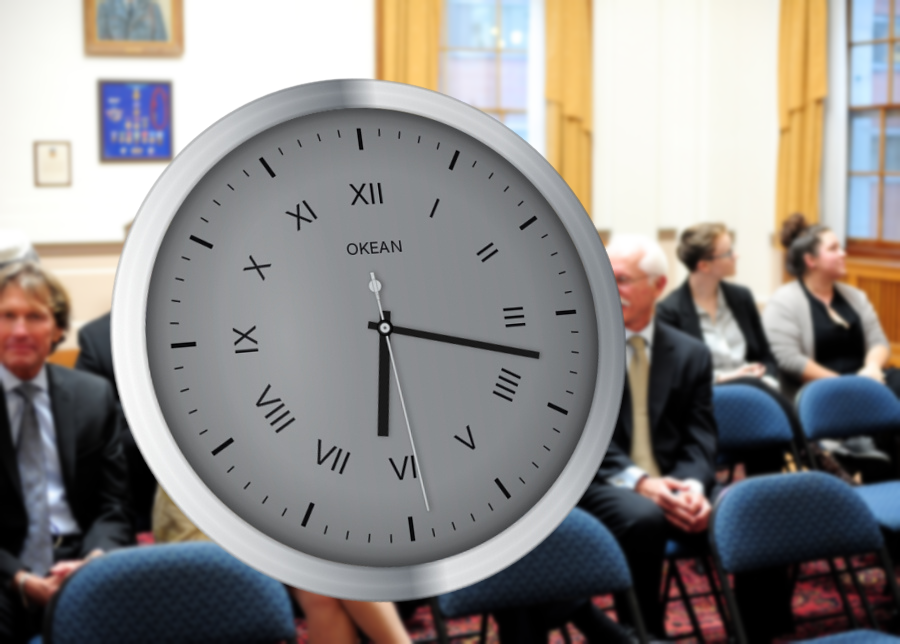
6 h 17 min 29 s
